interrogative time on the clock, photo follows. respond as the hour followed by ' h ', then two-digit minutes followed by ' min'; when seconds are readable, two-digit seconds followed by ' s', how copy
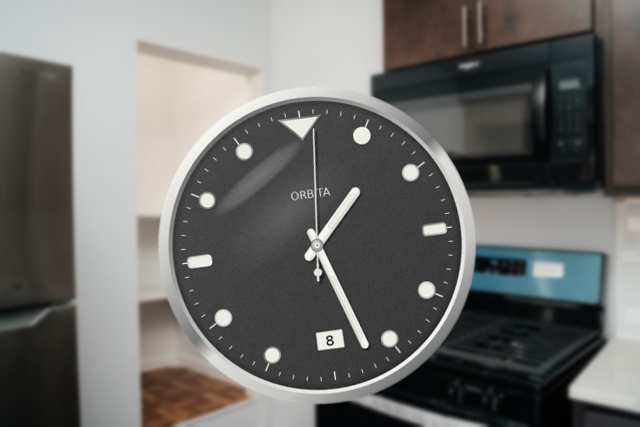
1 h 27 min 01 s
